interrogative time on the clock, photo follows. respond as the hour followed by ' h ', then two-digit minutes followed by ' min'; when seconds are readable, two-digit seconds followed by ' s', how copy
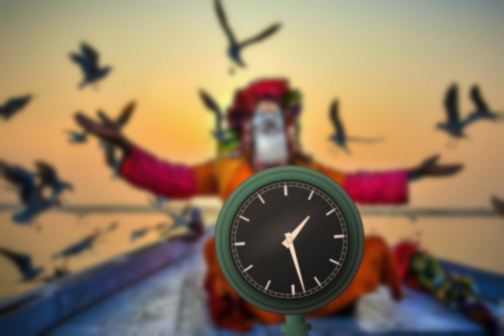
1 h 28 min
